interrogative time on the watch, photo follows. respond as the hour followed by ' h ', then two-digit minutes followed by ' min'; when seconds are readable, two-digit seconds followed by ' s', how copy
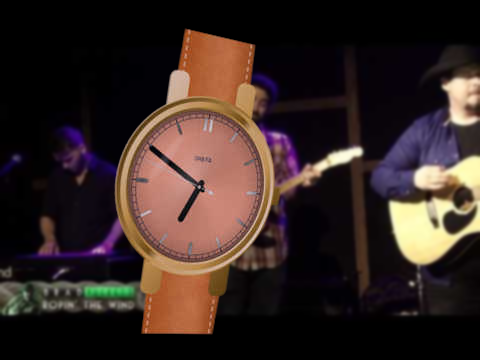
6 h 49 min 48 s
